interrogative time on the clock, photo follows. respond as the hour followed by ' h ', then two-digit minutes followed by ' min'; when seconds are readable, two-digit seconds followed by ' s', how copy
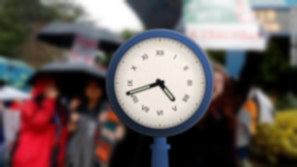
4 h 42 min
